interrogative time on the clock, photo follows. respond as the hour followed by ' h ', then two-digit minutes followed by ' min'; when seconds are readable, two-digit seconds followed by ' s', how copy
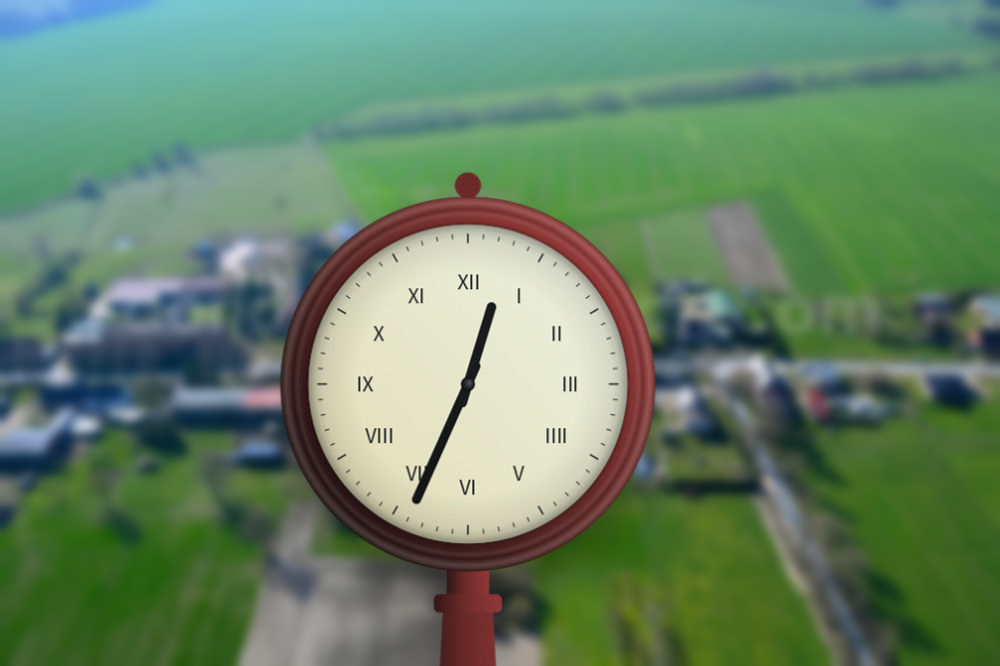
12 h 34 min
